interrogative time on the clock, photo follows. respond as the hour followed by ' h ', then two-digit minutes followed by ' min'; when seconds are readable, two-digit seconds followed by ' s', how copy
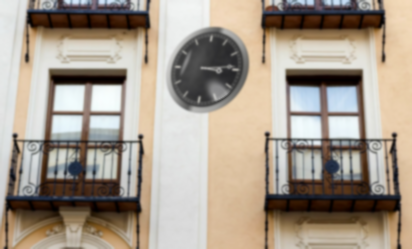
3 h 14 min
